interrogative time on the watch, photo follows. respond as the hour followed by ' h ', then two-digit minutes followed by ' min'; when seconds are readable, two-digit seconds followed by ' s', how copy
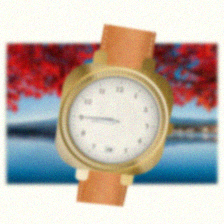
8 h 45 min
